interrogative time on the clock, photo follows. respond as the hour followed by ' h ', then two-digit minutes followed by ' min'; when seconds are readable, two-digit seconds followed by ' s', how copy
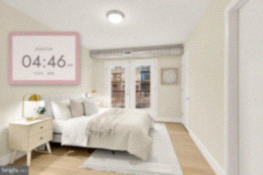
4 h 46 min
